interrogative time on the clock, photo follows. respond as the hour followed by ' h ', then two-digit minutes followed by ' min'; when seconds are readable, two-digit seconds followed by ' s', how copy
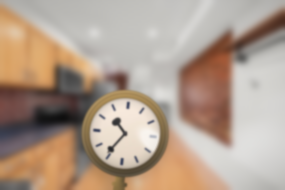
10 h 36 min
